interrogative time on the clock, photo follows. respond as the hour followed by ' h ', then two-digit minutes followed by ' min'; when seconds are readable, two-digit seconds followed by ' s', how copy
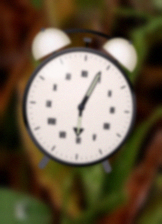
6 h 04 min
